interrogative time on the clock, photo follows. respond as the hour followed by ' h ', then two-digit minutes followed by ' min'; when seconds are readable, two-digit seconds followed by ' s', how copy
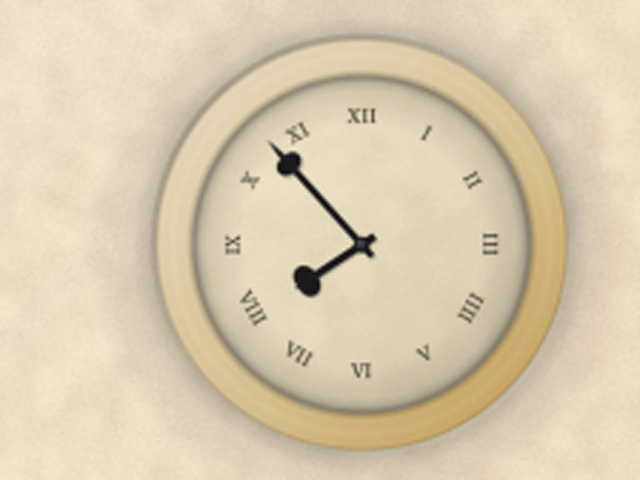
7 h 53 min
